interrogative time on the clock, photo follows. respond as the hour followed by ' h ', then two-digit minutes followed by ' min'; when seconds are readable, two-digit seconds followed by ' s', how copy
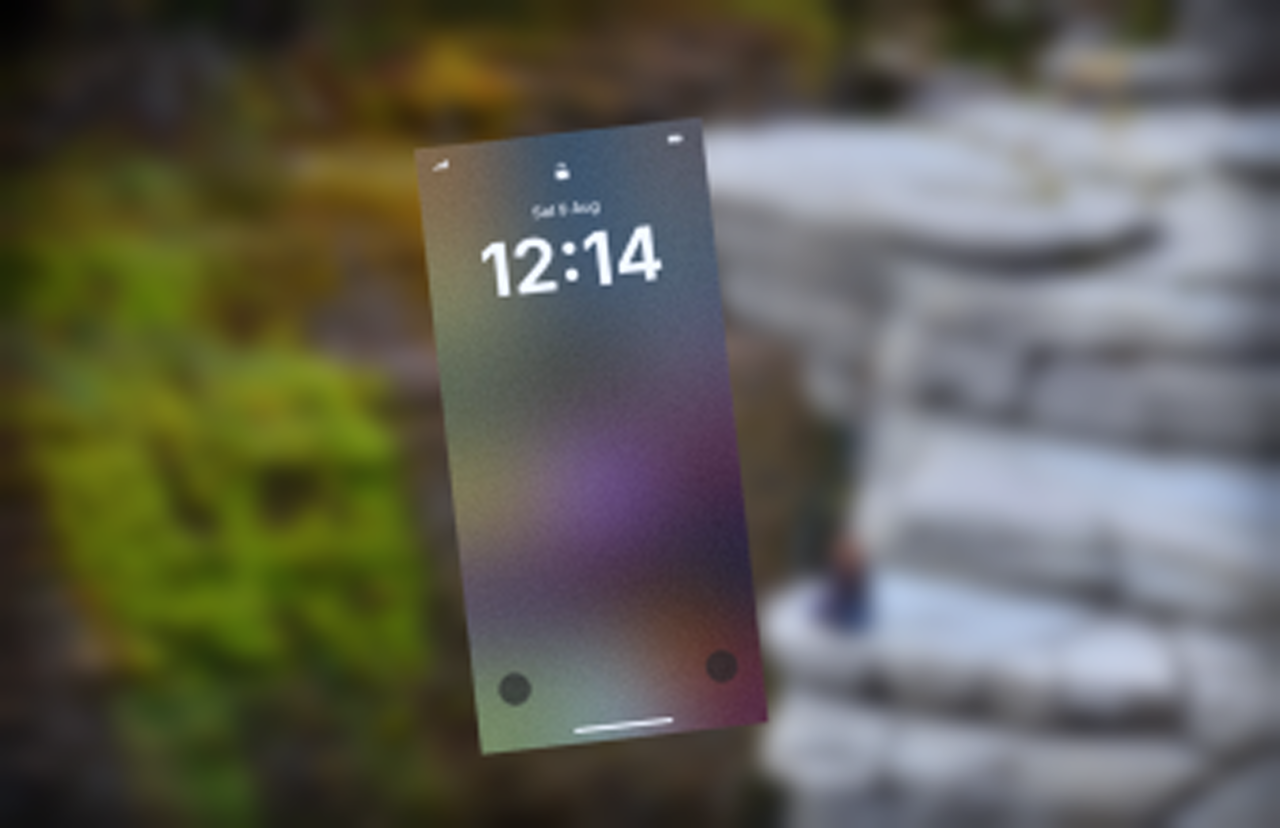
12 h 14 min
